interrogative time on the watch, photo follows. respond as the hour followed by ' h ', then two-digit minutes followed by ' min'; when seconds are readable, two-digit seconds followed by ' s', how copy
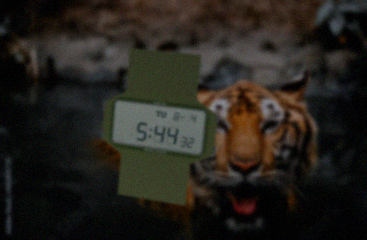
5 h 44 min
